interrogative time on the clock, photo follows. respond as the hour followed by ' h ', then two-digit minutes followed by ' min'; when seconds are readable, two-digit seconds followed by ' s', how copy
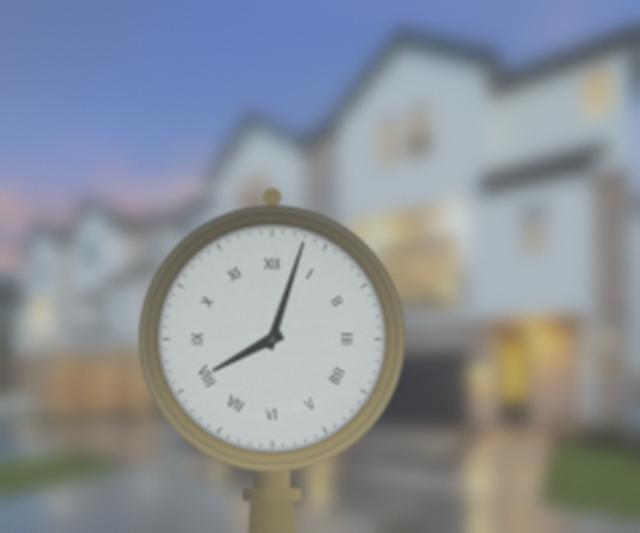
8 h 03 min
